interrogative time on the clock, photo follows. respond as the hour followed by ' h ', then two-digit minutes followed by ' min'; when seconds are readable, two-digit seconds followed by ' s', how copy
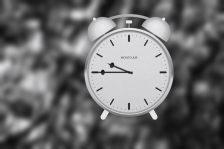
9 h 45 min
